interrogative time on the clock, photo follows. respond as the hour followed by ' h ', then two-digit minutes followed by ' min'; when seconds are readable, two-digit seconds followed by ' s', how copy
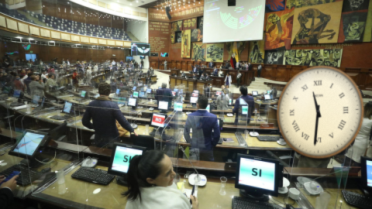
11 h 31 min
